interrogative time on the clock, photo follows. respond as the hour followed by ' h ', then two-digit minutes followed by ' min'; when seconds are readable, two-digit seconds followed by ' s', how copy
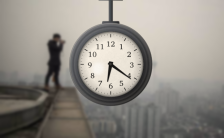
6 h 21 min
